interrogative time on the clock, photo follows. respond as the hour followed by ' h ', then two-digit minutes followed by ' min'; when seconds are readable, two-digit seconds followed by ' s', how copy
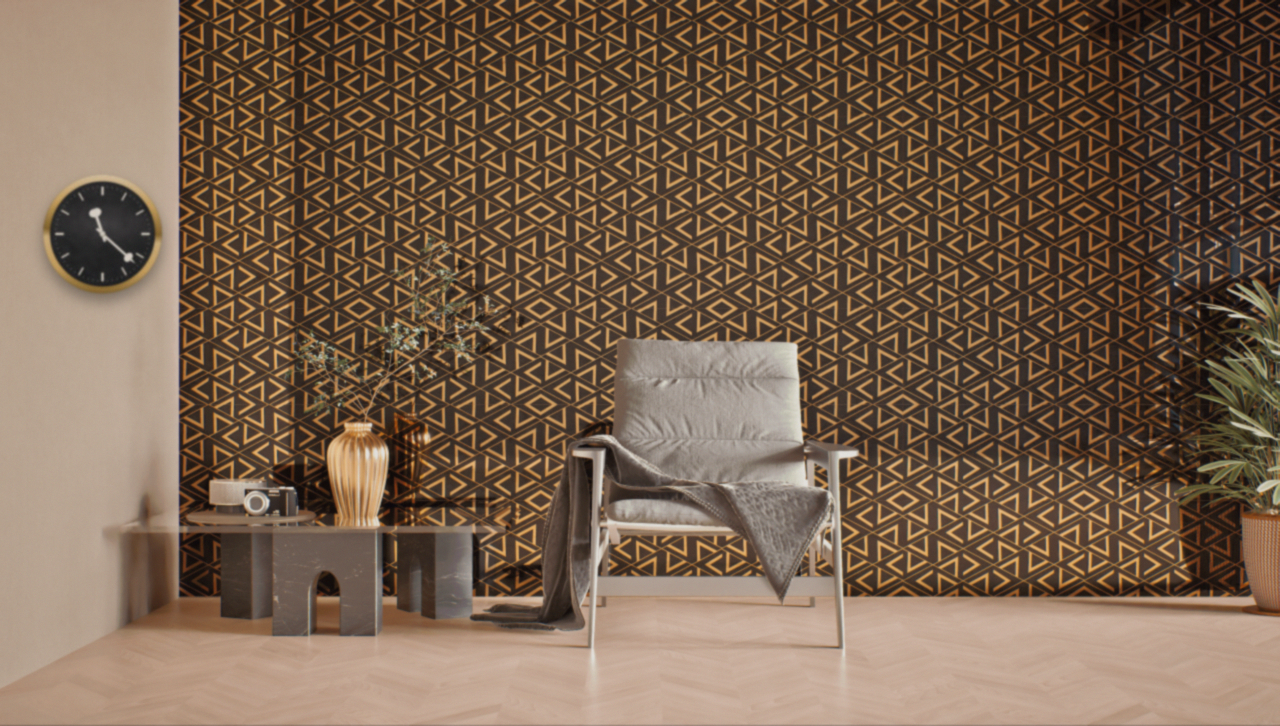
11 h 22 min
